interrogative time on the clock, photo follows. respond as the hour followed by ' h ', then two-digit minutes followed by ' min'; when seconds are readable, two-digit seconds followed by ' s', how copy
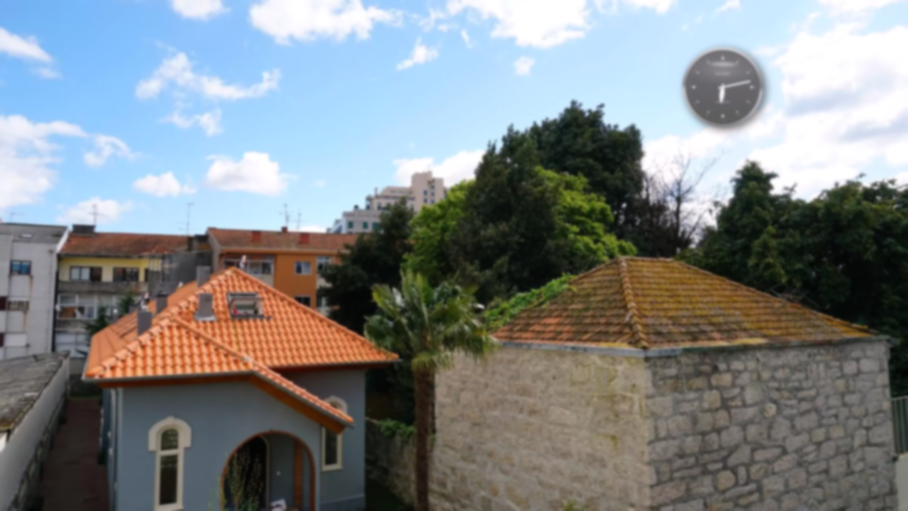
6 h 13 min
